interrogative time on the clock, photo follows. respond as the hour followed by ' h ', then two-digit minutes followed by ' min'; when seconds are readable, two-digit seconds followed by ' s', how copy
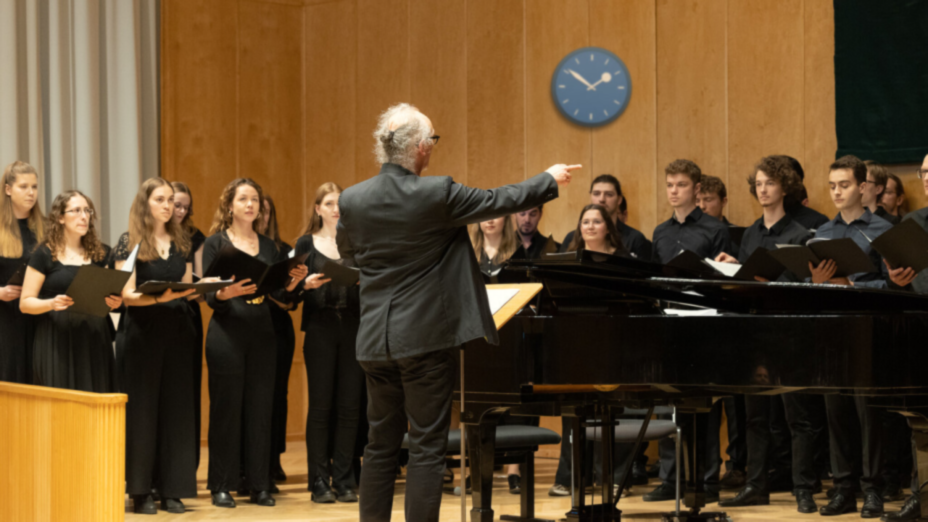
1 h 51 min
